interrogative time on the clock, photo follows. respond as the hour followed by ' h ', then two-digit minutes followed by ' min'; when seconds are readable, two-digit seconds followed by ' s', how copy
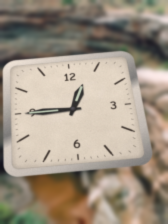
12 h 45 min
